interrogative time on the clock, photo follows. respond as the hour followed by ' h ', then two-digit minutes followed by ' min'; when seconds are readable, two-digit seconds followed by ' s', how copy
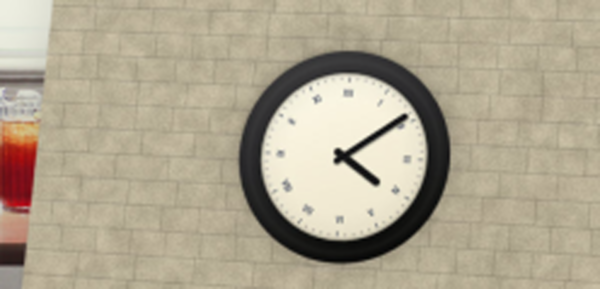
4 h 09 min
